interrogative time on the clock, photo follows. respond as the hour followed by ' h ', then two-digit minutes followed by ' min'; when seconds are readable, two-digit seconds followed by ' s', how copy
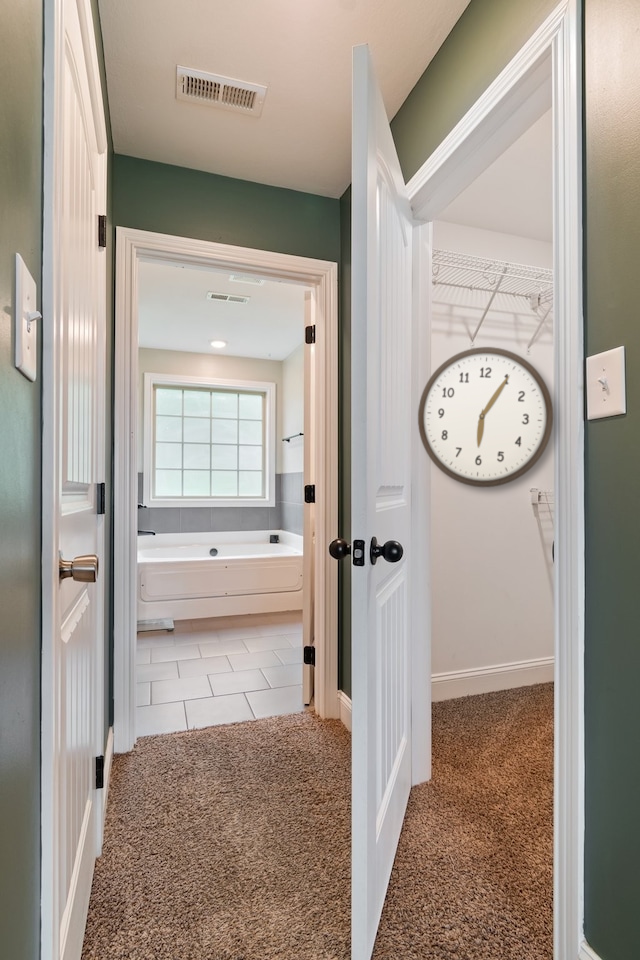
6 h 05 min
